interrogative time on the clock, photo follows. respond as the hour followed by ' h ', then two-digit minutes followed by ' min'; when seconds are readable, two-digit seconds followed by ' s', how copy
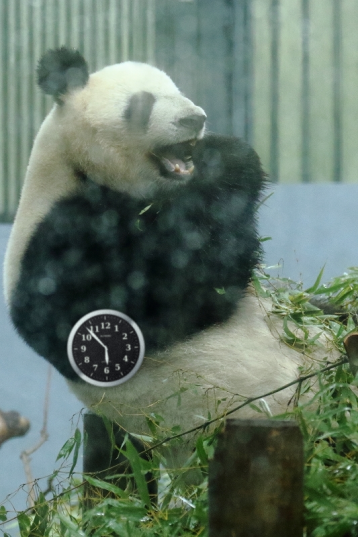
5 h 53 min
